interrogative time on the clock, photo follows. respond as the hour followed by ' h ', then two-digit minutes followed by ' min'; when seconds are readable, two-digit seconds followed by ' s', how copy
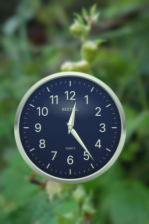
12 h 24 min
